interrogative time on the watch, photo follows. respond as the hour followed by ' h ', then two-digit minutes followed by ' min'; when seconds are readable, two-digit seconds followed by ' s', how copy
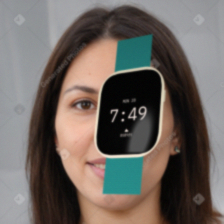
7 h 49 min
